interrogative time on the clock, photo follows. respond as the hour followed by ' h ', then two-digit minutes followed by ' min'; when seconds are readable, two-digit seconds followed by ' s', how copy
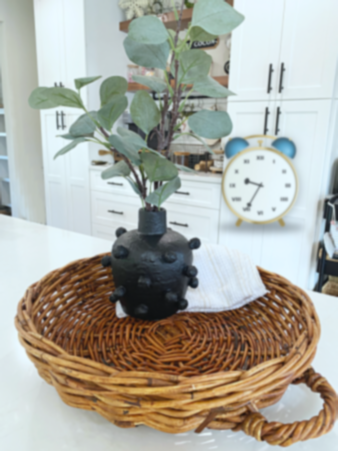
9 h 35 min
